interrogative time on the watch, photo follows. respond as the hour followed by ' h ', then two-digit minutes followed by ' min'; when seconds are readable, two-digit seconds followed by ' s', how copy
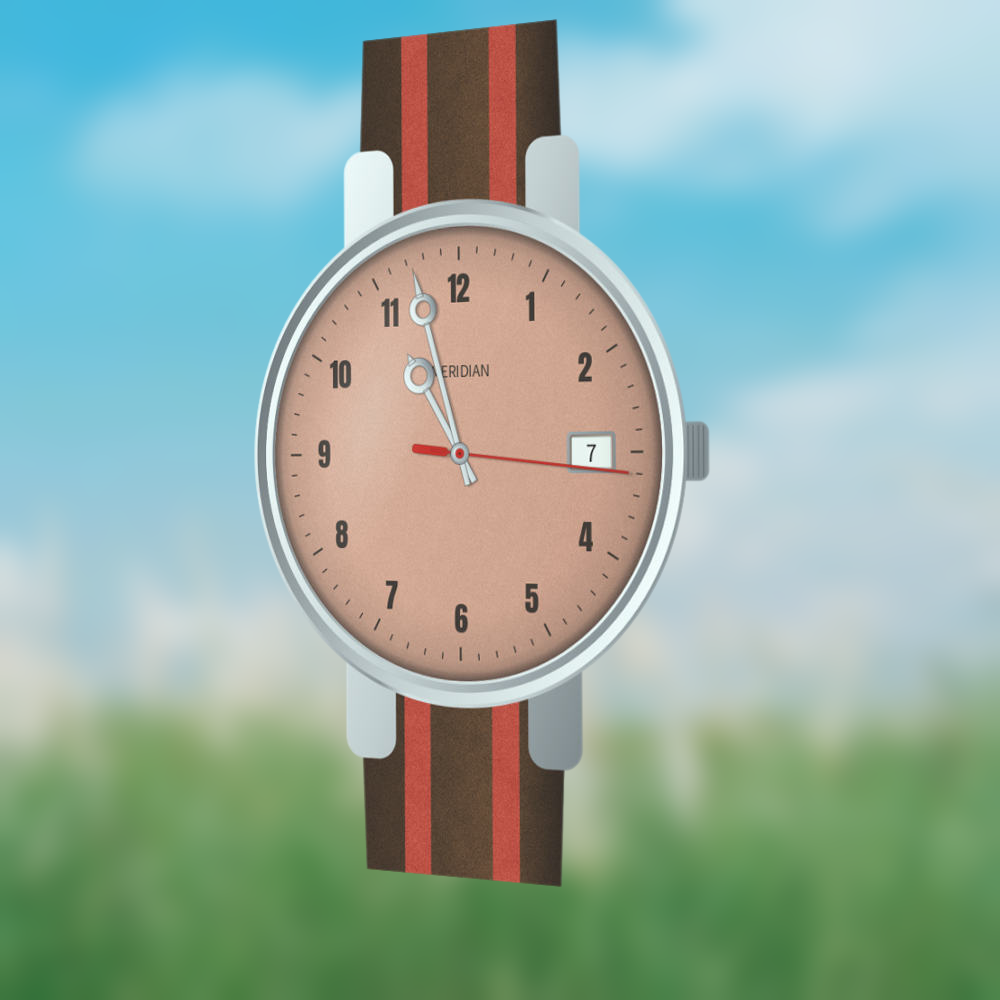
10 h 57 min 16 s
